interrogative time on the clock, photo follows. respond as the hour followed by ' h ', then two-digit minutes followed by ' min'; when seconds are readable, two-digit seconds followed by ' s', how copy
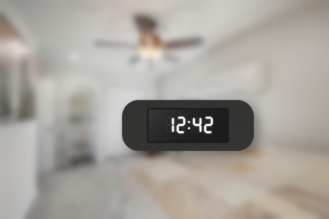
12 h 42 min
